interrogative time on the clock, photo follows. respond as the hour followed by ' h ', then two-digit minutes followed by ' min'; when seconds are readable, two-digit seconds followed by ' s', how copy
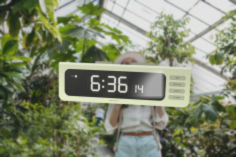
6 h 36 min 14 s
